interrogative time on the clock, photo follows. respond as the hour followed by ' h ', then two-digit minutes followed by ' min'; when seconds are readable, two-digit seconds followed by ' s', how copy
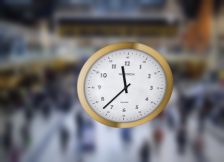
11 h 37 min
